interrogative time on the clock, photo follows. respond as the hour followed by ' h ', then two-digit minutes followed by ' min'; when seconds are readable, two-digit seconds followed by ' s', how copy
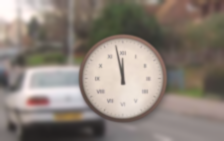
11 h 58 min
